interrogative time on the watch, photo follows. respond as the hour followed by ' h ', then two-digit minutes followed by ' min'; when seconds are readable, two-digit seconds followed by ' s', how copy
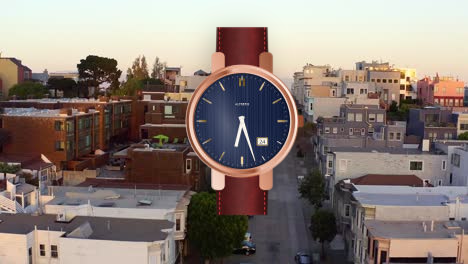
6 h 27 min
